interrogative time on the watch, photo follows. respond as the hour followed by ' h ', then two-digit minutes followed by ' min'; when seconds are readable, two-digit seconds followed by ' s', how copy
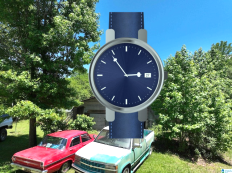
2 h 54 min
